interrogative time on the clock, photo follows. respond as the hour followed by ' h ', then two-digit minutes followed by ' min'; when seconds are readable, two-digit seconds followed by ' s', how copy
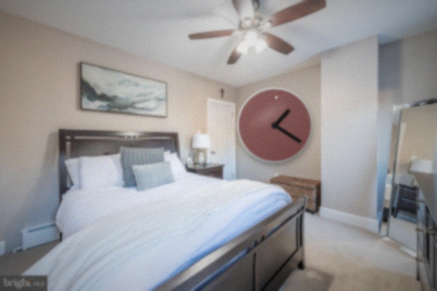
1 h 20 min
